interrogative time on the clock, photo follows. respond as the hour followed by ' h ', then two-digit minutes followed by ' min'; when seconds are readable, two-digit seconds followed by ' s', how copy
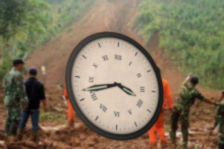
3 h 42 min
